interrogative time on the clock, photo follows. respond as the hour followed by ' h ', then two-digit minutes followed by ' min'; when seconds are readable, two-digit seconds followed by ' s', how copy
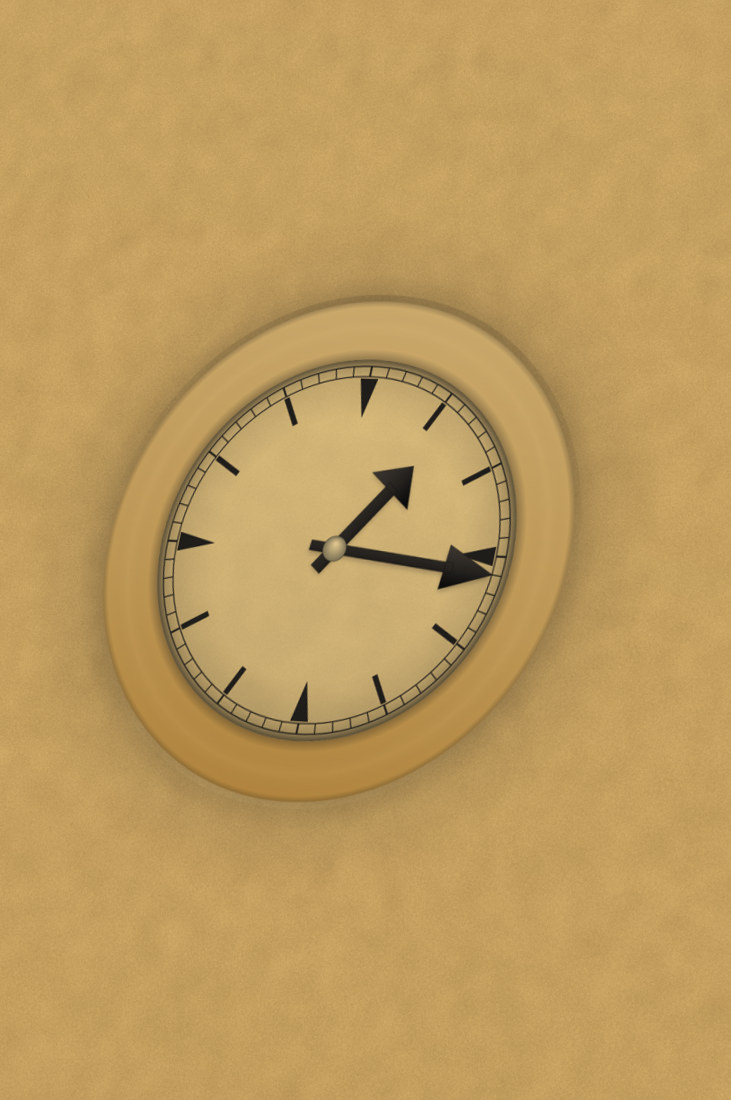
1 h 16 min
